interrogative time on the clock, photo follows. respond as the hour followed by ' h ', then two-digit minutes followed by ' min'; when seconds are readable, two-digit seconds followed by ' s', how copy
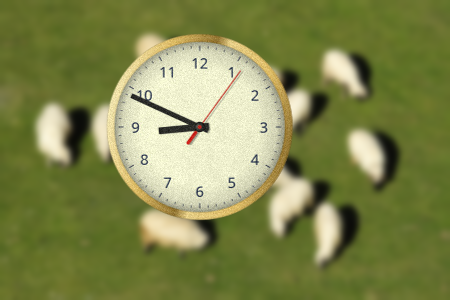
8 h 49 min 06 s
